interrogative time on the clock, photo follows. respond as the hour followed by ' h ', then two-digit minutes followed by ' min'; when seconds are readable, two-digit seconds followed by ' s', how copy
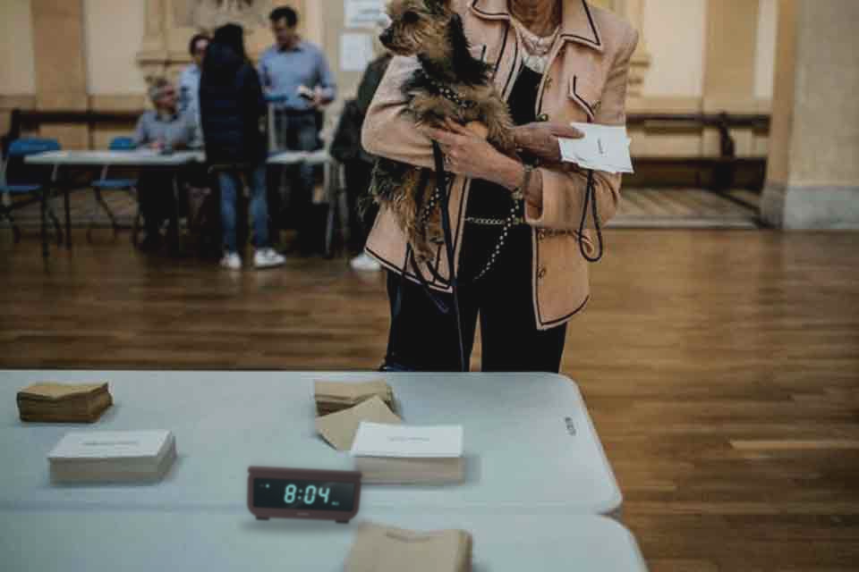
8 h 04 min
